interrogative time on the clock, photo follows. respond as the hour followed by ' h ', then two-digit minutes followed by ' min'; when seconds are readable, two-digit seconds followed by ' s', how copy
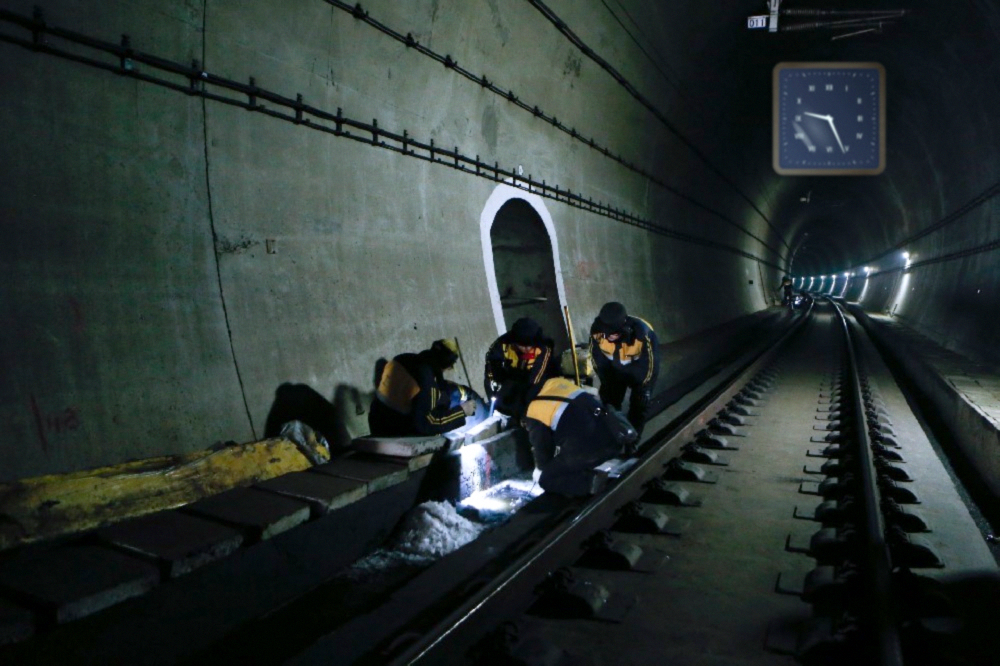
9 h 26 min
